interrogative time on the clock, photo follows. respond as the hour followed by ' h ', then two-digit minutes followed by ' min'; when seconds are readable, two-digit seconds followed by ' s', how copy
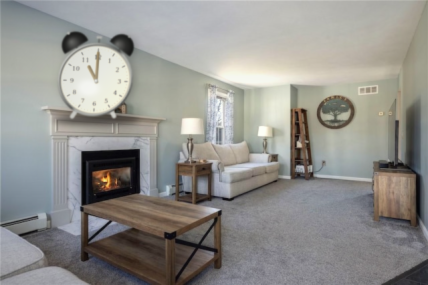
11 h 00 min
